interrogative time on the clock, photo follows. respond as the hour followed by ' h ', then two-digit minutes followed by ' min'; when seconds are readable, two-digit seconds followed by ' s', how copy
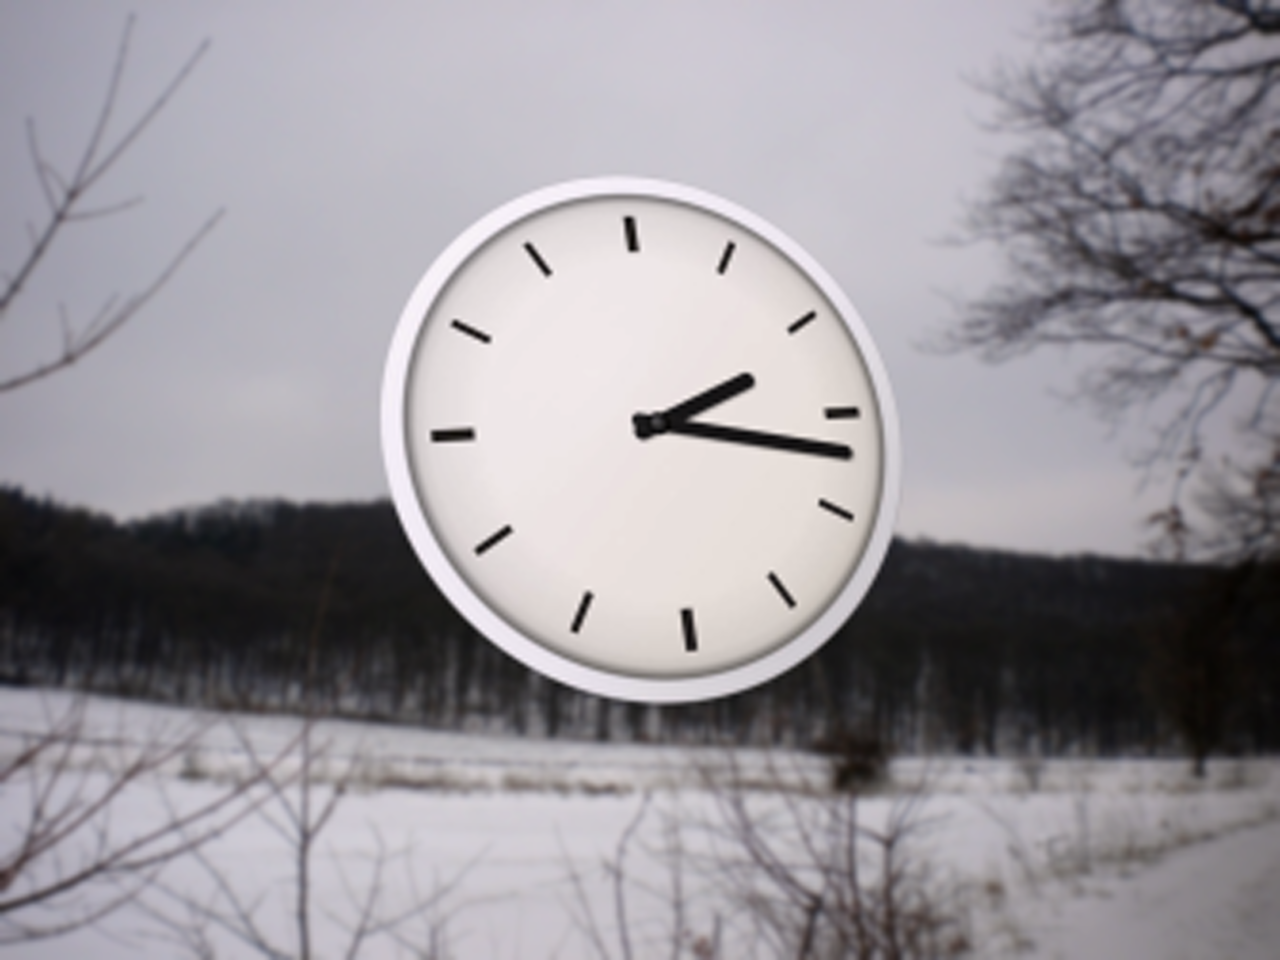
2 h 17 min
